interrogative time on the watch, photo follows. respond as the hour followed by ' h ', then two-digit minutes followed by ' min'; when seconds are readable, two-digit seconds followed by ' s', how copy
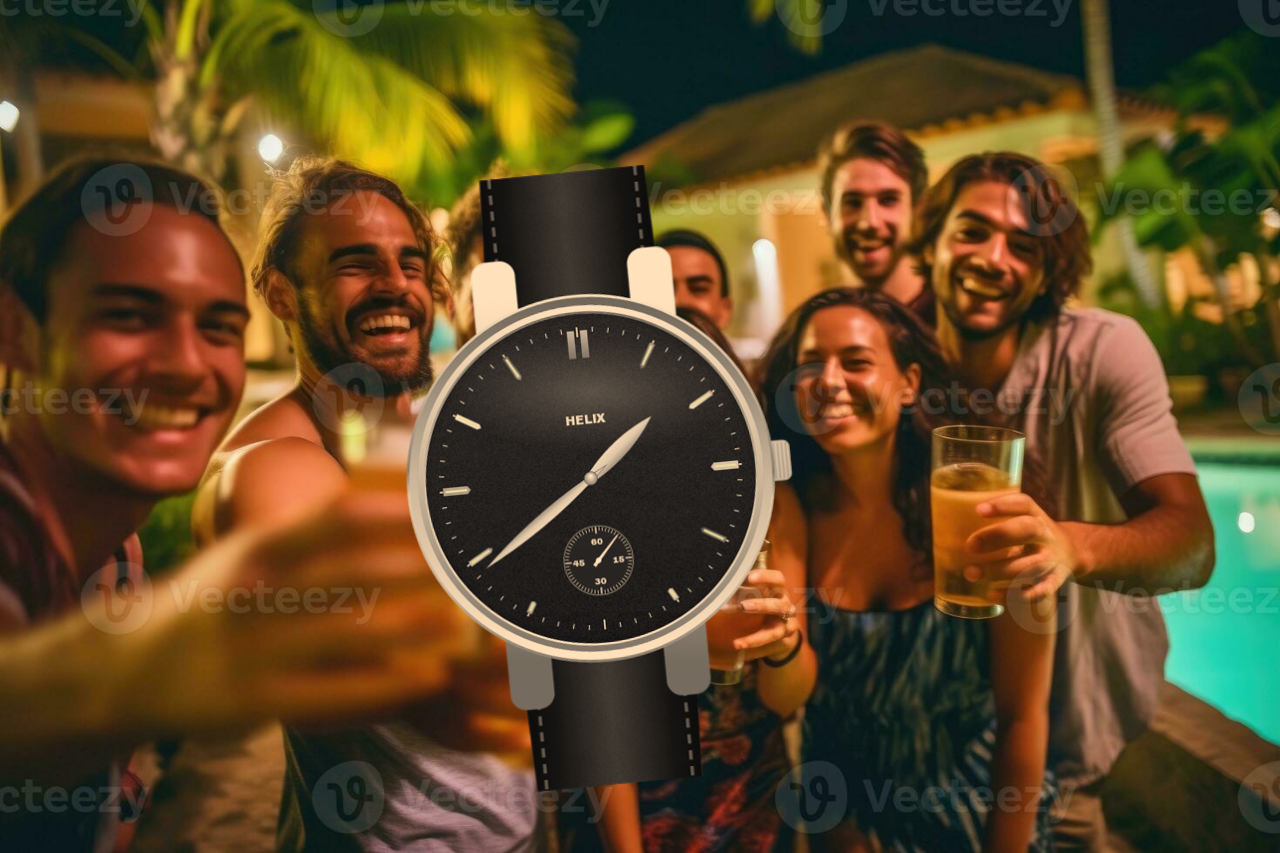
1 h 39 min 07 s
